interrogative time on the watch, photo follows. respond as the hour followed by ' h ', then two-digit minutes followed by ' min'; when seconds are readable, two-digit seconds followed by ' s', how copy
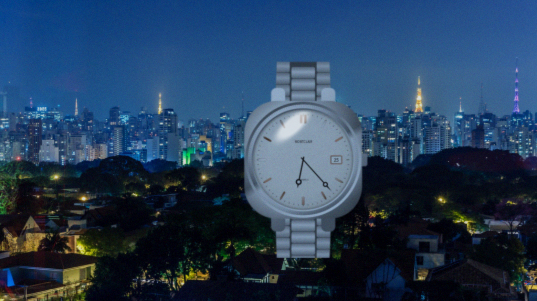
6 h 23 min
